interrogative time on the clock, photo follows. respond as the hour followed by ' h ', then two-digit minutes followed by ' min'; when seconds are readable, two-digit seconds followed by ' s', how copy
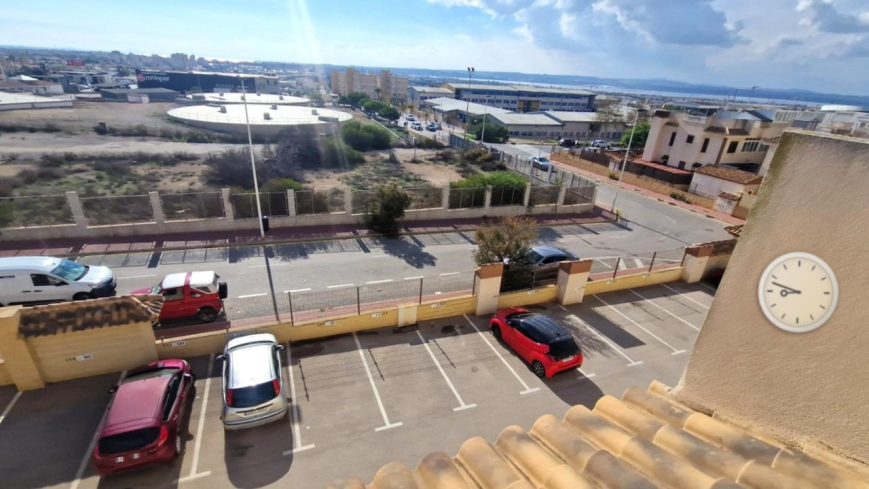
8 h 48 min
